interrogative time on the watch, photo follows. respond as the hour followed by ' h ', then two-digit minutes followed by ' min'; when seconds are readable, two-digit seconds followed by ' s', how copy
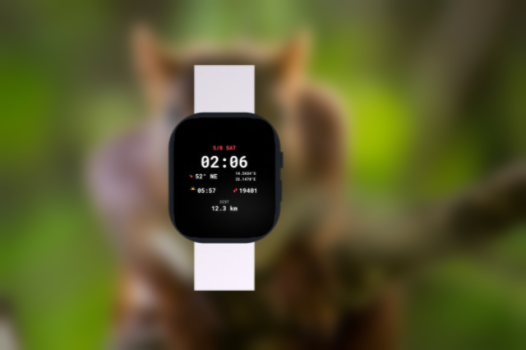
2 h 06 min
